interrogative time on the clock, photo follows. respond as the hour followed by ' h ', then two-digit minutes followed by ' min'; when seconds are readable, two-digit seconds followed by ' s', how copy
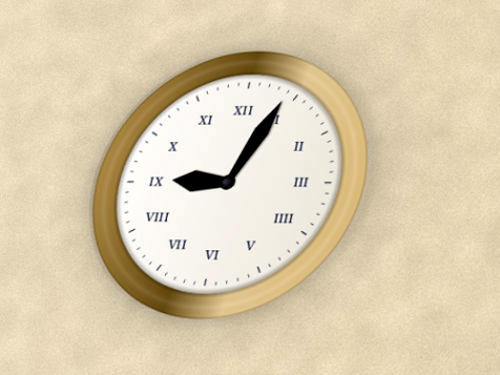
9 h 04 min
